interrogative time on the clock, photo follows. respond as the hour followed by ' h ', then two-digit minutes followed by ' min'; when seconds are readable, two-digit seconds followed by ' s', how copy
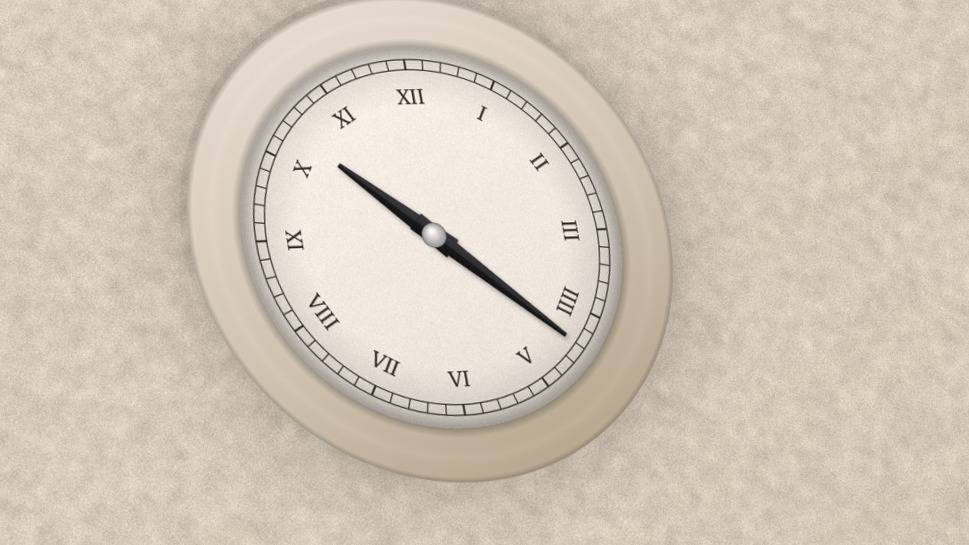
10 h 22 min
